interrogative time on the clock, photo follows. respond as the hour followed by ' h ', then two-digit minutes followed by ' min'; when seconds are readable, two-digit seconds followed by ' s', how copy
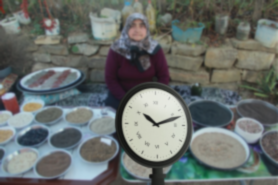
10 h 12 min
